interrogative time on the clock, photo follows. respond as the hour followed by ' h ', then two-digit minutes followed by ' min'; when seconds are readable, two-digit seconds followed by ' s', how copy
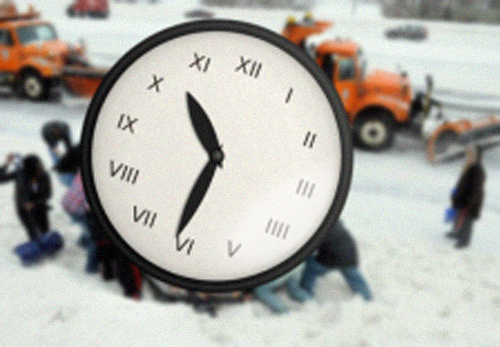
10 h 31 min
